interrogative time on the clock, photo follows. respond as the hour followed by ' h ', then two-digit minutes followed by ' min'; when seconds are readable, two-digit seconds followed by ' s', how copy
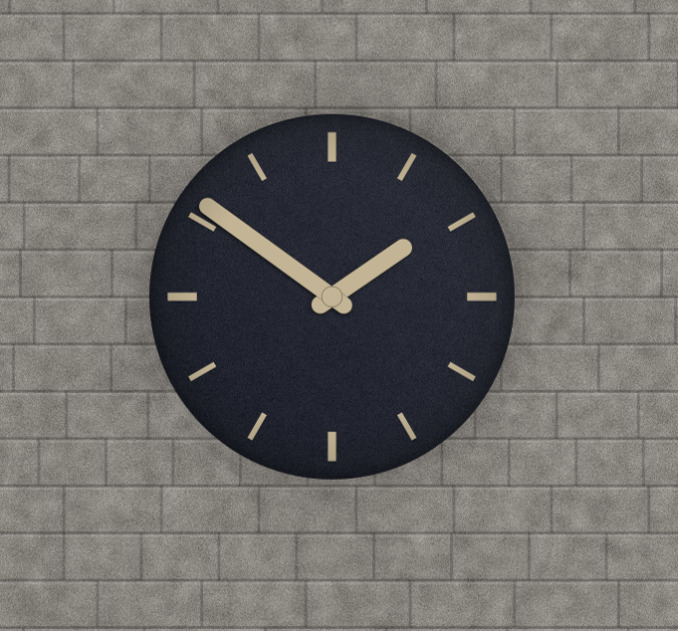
1 h 51 min
